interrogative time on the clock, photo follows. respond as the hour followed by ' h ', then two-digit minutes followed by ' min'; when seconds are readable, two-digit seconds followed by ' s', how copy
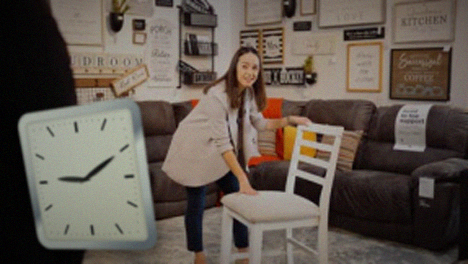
9 h 10 min
